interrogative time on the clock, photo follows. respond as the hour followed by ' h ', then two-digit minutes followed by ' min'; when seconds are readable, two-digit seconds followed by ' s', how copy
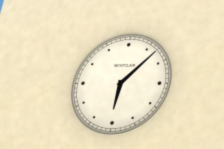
6 h 07 min
